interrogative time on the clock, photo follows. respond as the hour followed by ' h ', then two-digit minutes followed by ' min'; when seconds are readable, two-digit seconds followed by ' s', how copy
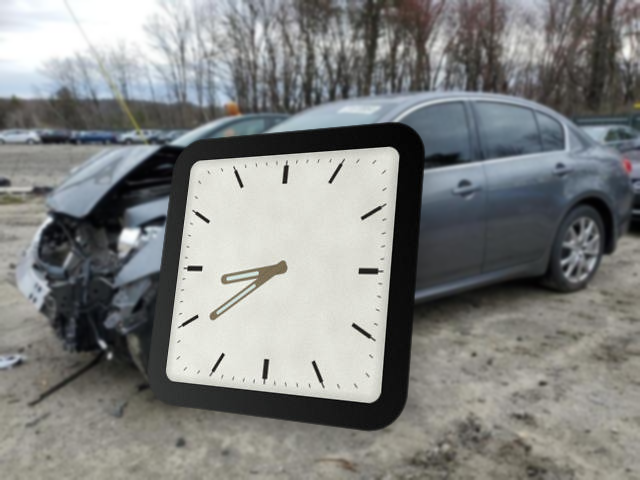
8 h 39 min
